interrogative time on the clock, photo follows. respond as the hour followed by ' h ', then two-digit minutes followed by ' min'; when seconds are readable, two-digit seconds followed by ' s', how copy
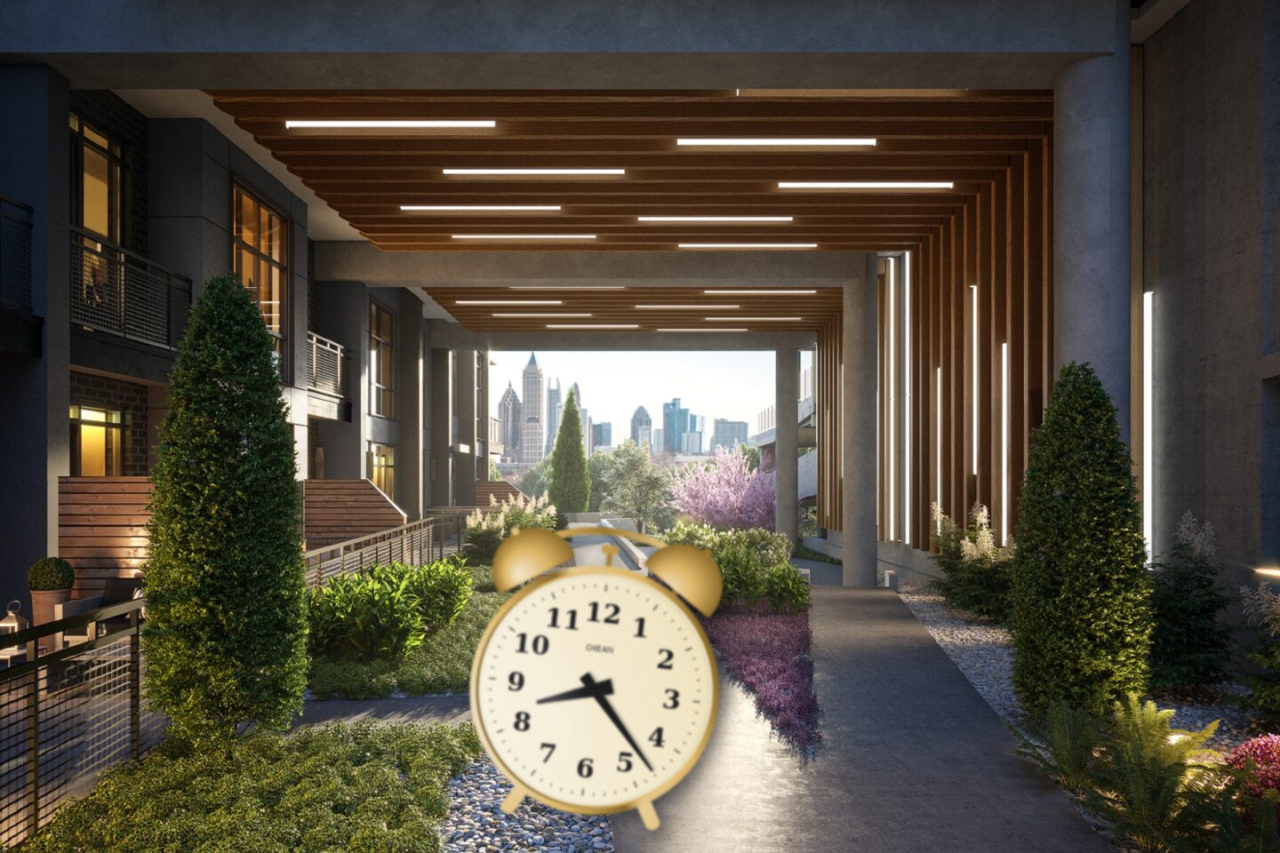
8 h 23 min
